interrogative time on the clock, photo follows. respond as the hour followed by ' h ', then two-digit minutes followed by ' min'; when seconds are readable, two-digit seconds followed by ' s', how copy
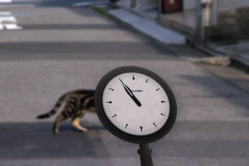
10 h 55 min
